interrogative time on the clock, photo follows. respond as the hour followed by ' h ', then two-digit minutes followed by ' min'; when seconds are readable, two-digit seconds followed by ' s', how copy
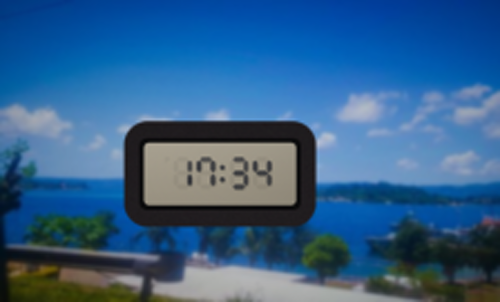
17 h 34 min
